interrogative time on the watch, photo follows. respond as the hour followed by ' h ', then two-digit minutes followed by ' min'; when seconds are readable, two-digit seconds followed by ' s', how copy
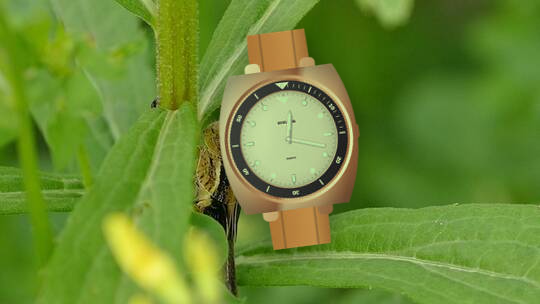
12 h 18 min
